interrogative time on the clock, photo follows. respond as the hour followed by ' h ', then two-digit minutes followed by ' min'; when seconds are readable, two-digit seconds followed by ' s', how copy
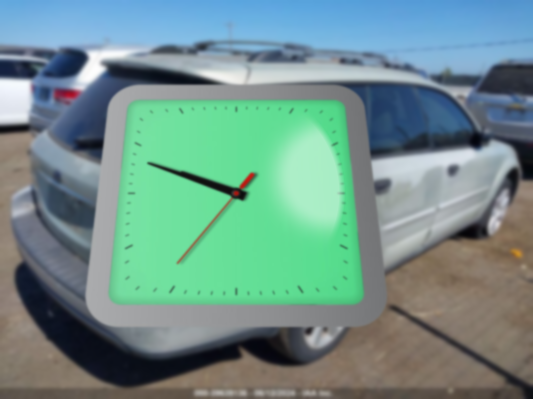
9 h 48 min 36 s
